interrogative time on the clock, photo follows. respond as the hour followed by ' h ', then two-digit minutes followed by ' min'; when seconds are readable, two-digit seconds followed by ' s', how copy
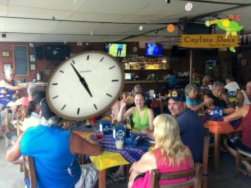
4 h 54 min
